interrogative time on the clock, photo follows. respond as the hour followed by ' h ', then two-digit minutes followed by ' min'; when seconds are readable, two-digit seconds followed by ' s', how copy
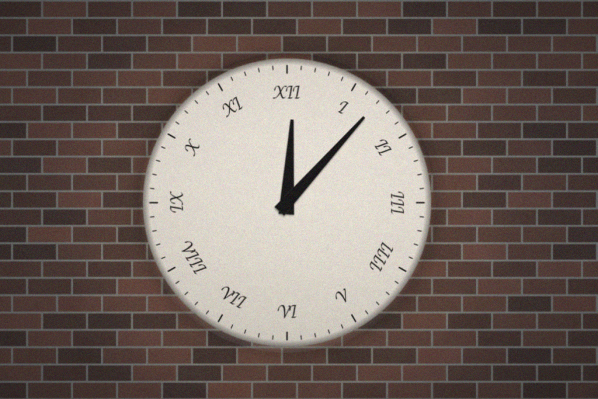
12 h 07 min
